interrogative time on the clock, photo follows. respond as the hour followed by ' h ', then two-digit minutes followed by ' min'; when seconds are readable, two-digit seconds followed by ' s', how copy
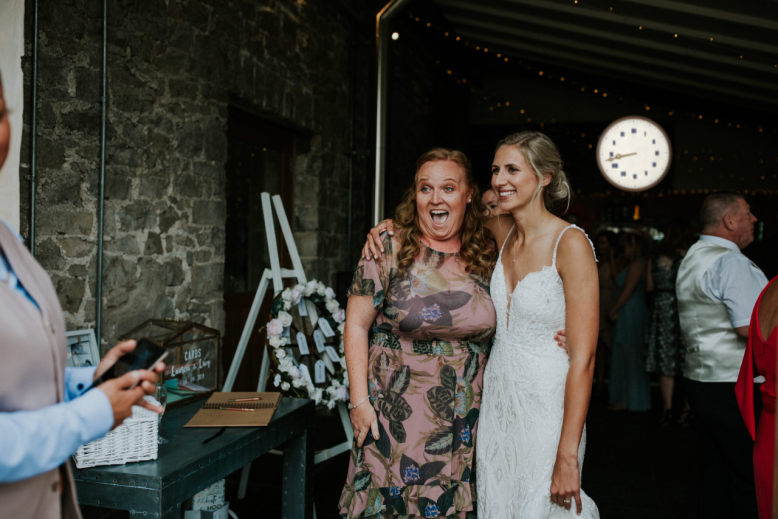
8 h 43 min
